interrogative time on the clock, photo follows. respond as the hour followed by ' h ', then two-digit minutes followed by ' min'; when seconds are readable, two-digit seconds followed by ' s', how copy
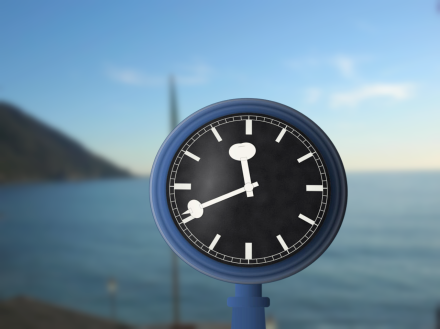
11 h 41 min
